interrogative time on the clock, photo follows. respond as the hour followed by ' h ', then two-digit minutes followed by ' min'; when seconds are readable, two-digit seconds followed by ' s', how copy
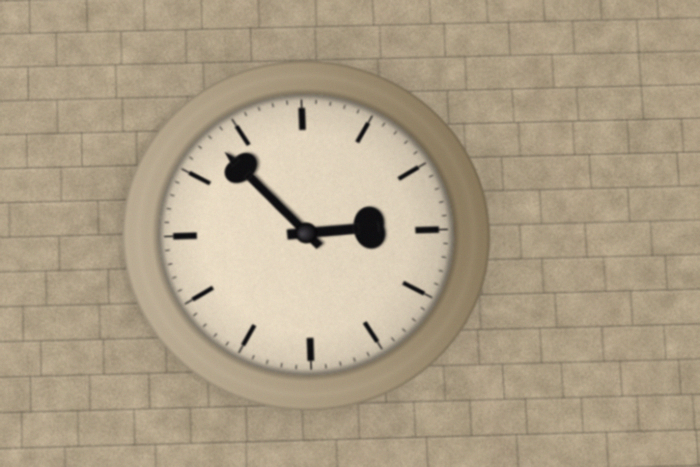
2 h 53 min
